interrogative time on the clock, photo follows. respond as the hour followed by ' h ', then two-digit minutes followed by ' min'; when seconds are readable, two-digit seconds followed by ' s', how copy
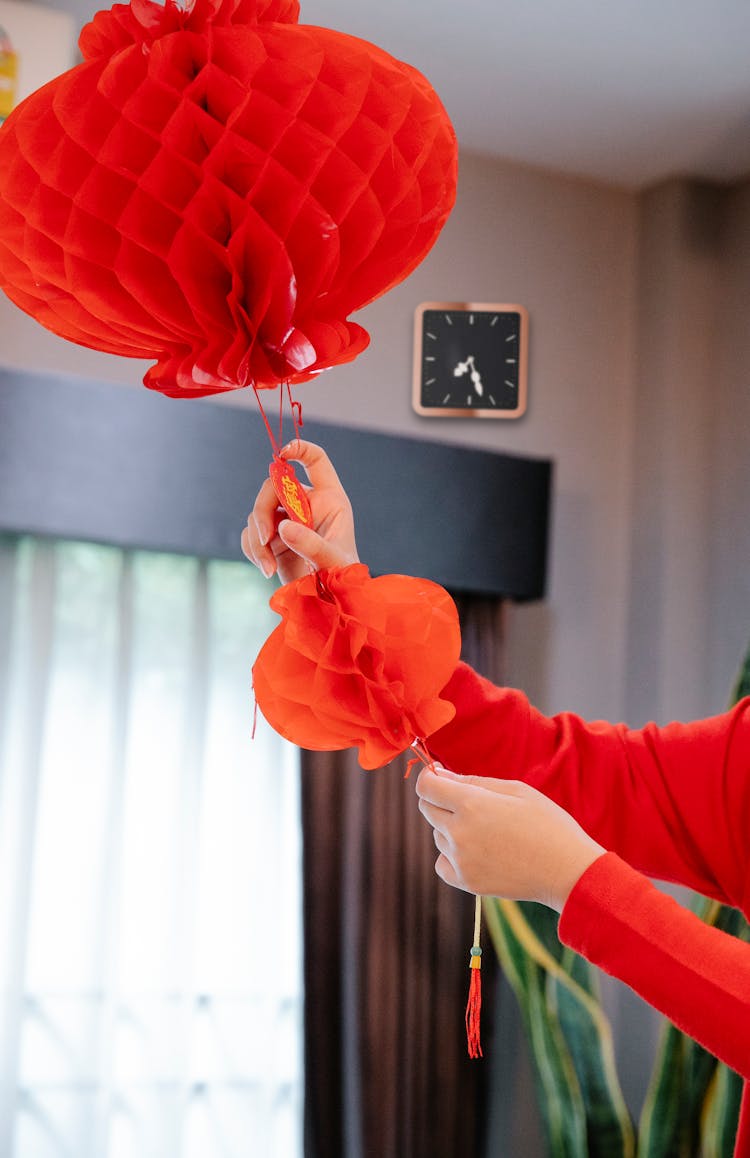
7 h 27 min
